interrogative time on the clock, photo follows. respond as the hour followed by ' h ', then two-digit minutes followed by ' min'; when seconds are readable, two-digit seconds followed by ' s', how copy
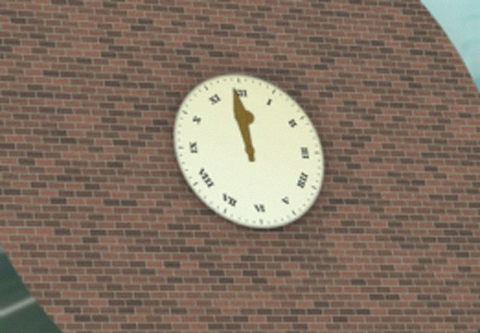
11 h 59 min
